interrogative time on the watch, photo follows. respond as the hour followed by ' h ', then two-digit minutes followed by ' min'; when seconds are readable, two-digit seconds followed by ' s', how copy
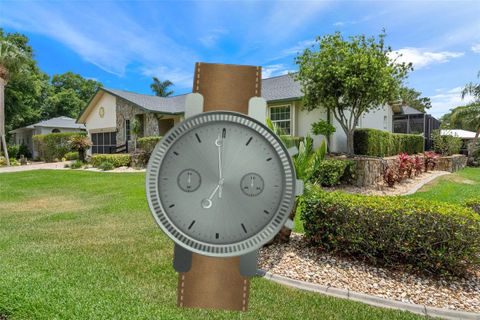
6 h 59 min
